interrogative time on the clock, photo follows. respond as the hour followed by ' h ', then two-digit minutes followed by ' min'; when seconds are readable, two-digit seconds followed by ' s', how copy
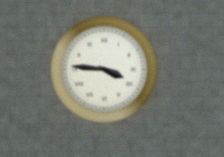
3 h 46 min
